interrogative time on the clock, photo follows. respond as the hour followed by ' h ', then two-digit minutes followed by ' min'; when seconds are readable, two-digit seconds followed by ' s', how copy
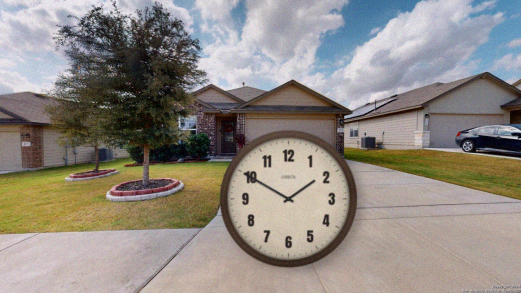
1 h 50 min
